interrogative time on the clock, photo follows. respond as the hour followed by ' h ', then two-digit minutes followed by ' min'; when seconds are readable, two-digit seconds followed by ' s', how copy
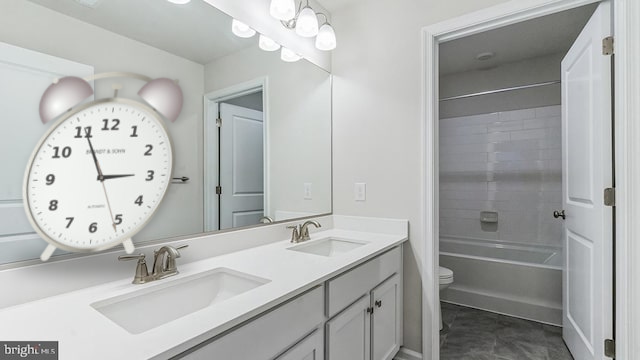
2 h 55 min 26 s
